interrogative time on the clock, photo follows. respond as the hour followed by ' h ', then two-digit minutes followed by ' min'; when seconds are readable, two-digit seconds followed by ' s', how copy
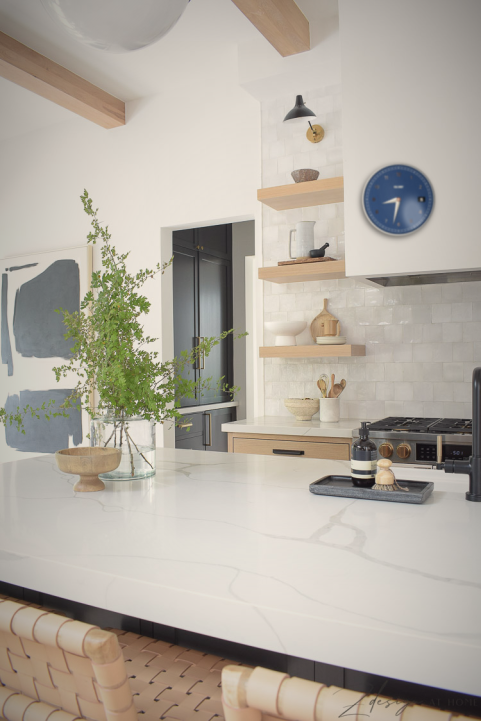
8 h 32 min
